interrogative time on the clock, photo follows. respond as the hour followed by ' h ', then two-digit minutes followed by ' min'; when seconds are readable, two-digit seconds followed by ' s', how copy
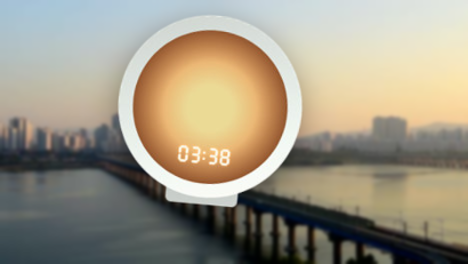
3 h 38 min
